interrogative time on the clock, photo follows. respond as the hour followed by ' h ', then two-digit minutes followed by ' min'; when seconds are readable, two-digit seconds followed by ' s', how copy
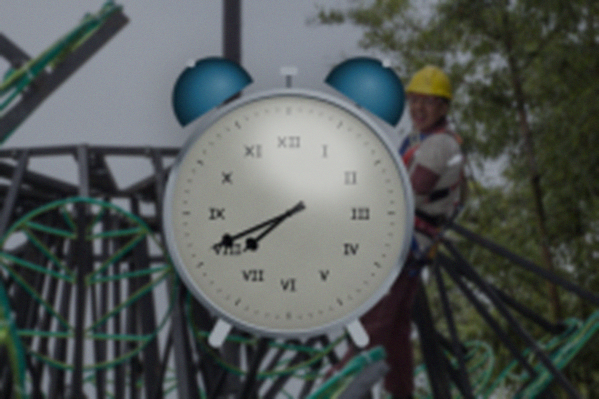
7 h 41 min
